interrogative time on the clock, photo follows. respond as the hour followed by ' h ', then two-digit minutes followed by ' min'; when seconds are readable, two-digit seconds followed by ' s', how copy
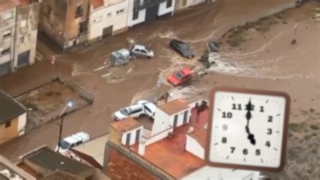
5 h 00 min
